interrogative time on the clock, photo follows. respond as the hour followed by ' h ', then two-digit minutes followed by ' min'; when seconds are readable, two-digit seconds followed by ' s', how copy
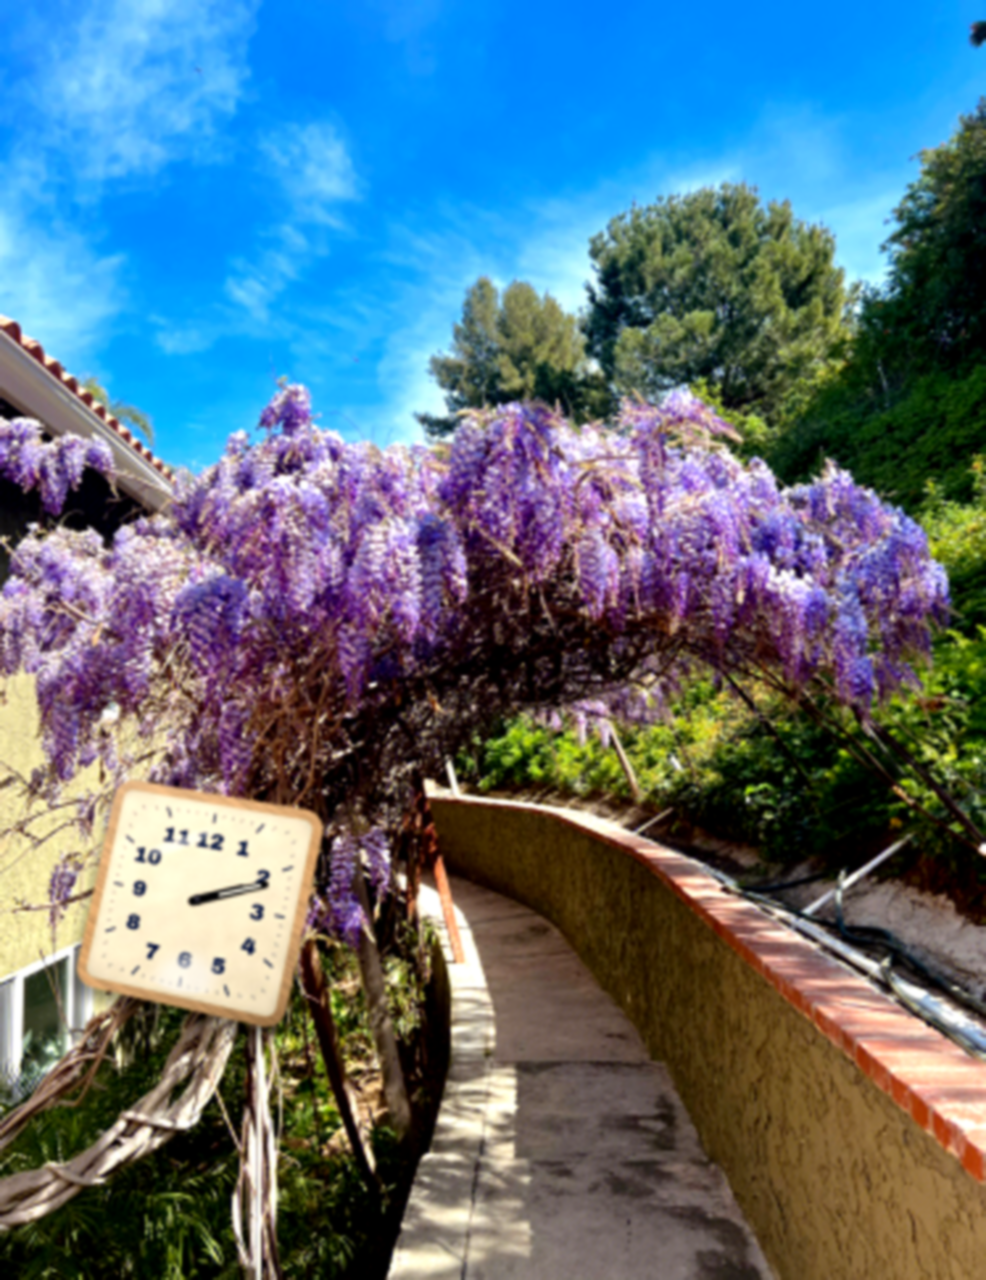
2 h 11 min
